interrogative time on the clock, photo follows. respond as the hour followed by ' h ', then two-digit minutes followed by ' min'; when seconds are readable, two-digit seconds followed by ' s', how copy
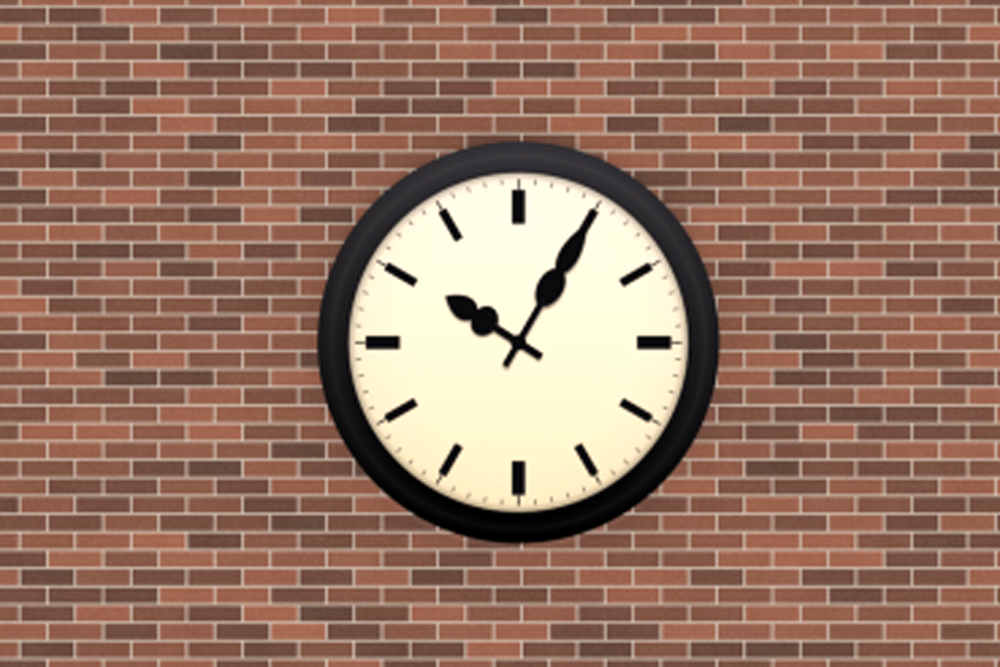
10 h 05 min
